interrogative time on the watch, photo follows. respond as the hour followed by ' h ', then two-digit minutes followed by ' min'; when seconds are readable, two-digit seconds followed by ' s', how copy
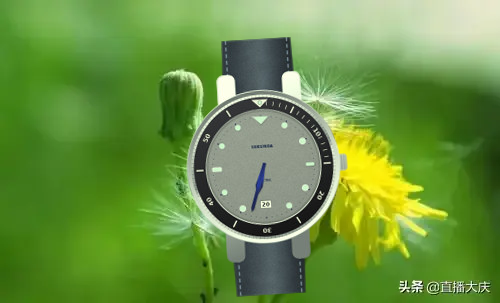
6 h 33 min
